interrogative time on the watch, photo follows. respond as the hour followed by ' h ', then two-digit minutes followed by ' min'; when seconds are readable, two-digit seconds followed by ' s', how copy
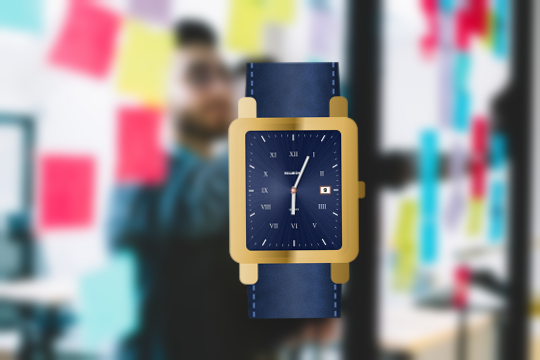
6 h 04 min
